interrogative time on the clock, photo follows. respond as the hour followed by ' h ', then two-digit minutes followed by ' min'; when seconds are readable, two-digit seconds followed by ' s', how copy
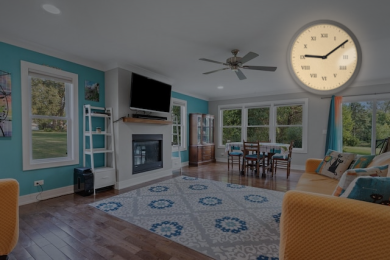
9 h 09 min
